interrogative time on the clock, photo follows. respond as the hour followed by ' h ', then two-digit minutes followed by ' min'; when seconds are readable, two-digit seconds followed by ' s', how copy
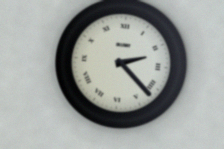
2 h 22 min
